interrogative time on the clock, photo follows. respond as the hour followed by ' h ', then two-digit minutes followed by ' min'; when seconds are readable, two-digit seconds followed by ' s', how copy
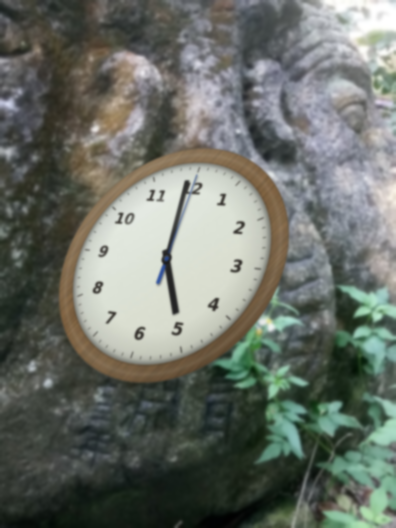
4 h 59 min 00 s
